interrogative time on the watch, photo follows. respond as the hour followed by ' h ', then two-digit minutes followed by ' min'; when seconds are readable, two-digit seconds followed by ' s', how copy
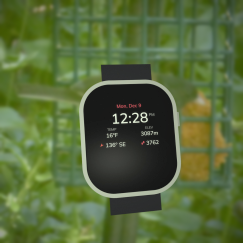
12 h 28 min
